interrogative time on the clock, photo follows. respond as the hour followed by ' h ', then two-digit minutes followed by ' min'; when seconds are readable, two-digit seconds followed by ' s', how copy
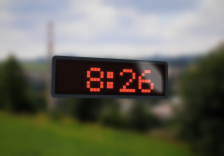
8 h 26 min
